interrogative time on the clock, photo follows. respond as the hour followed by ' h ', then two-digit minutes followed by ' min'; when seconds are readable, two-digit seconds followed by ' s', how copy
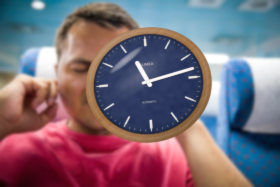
11 h 13 min
